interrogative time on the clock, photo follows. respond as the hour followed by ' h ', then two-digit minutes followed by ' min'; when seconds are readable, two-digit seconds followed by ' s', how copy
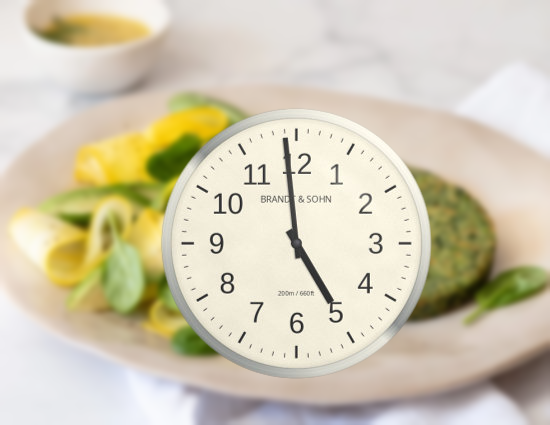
4 h 59 min
